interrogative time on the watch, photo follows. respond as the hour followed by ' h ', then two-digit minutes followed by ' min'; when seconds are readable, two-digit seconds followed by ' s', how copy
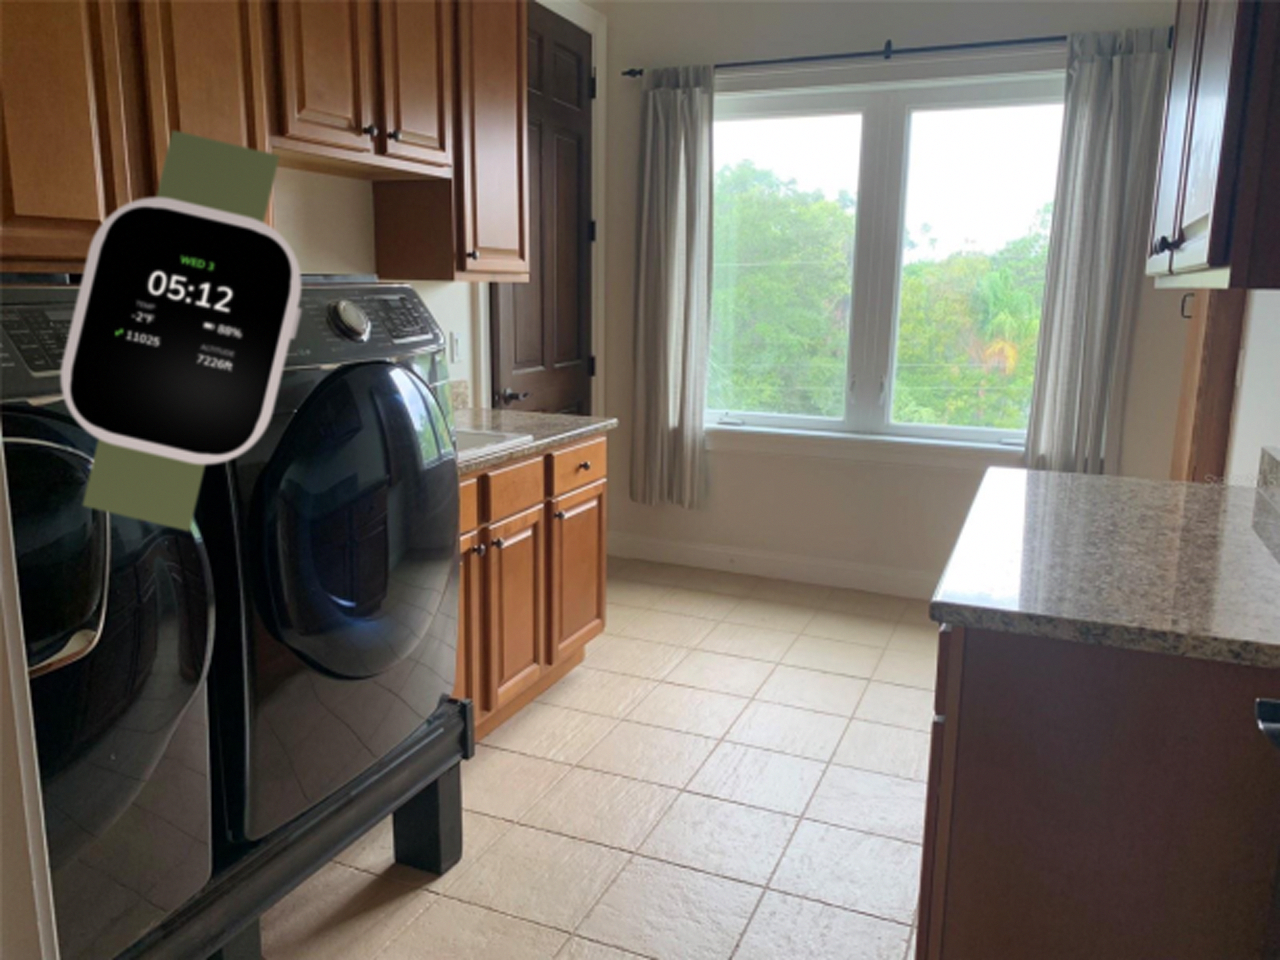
5 h 12 min
